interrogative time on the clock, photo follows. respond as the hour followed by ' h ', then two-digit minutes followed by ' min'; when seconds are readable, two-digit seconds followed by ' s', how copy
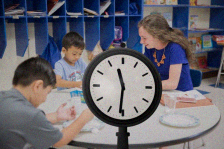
11 h 31 min
